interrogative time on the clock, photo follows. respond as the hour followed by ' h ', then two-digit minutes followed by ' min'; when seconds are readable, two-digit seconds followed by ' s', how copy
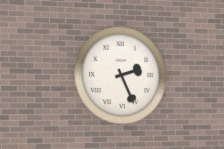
2 h 26 min
